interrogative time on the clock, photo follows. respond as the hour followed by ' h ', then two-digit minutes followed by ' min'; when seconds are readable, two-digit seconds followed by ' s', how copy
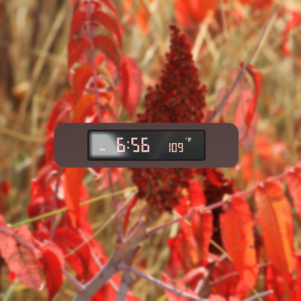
6 h 56 min
